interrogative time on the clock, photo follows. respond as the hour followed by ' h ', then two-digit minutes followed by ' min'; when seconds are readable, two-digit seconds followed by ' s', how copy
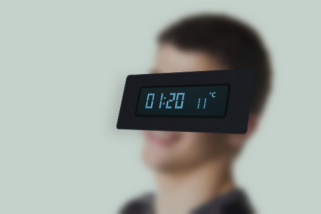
1 h 20 min
